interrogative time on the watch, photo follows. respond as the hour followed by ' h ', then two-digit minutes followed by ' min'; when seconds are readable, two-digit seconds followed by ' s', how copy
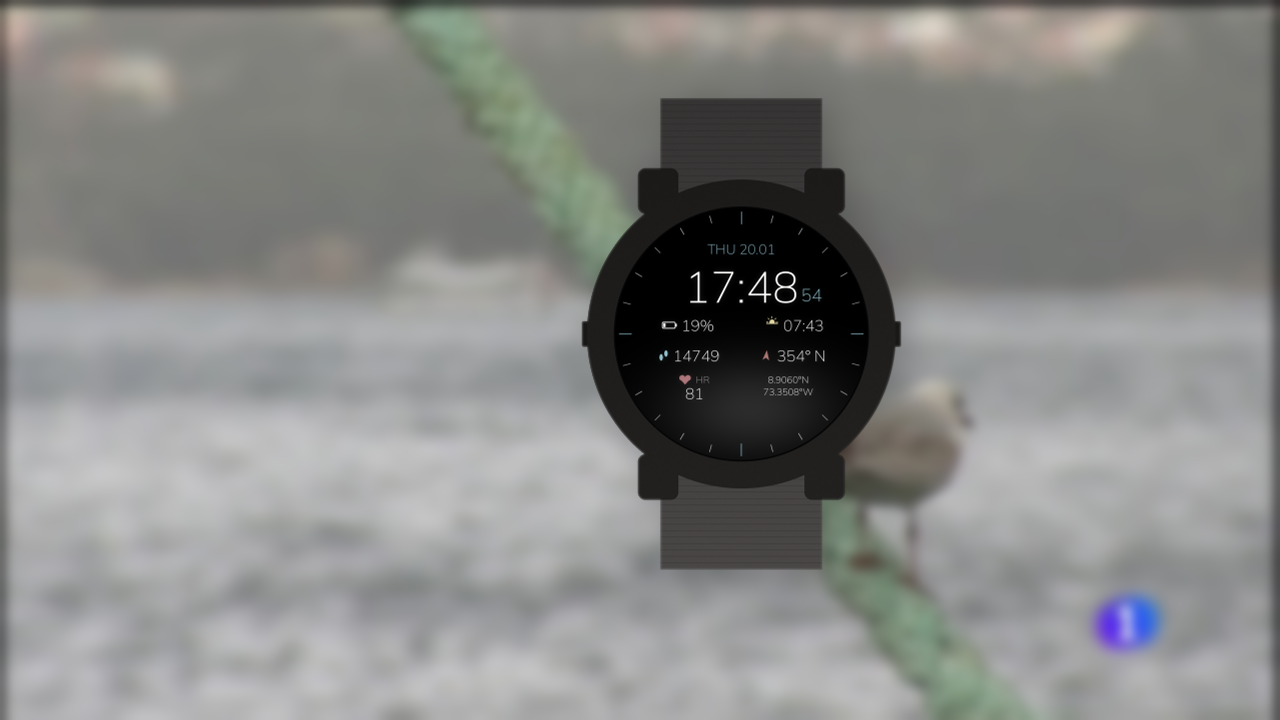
17 h 48 min 54 s
